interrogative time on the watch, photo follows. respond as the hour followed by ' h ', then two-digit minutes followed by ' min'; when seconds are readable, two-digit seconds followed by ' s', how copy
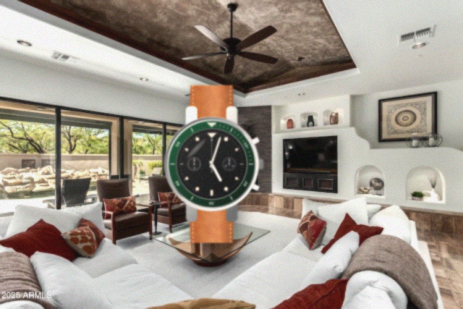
5 h 03 min
